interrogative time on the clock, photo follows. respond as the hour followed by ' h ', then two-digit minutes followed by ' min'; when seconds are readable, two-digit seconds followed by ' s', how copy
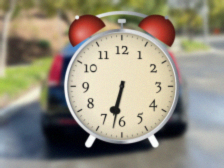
6 h 32 min
